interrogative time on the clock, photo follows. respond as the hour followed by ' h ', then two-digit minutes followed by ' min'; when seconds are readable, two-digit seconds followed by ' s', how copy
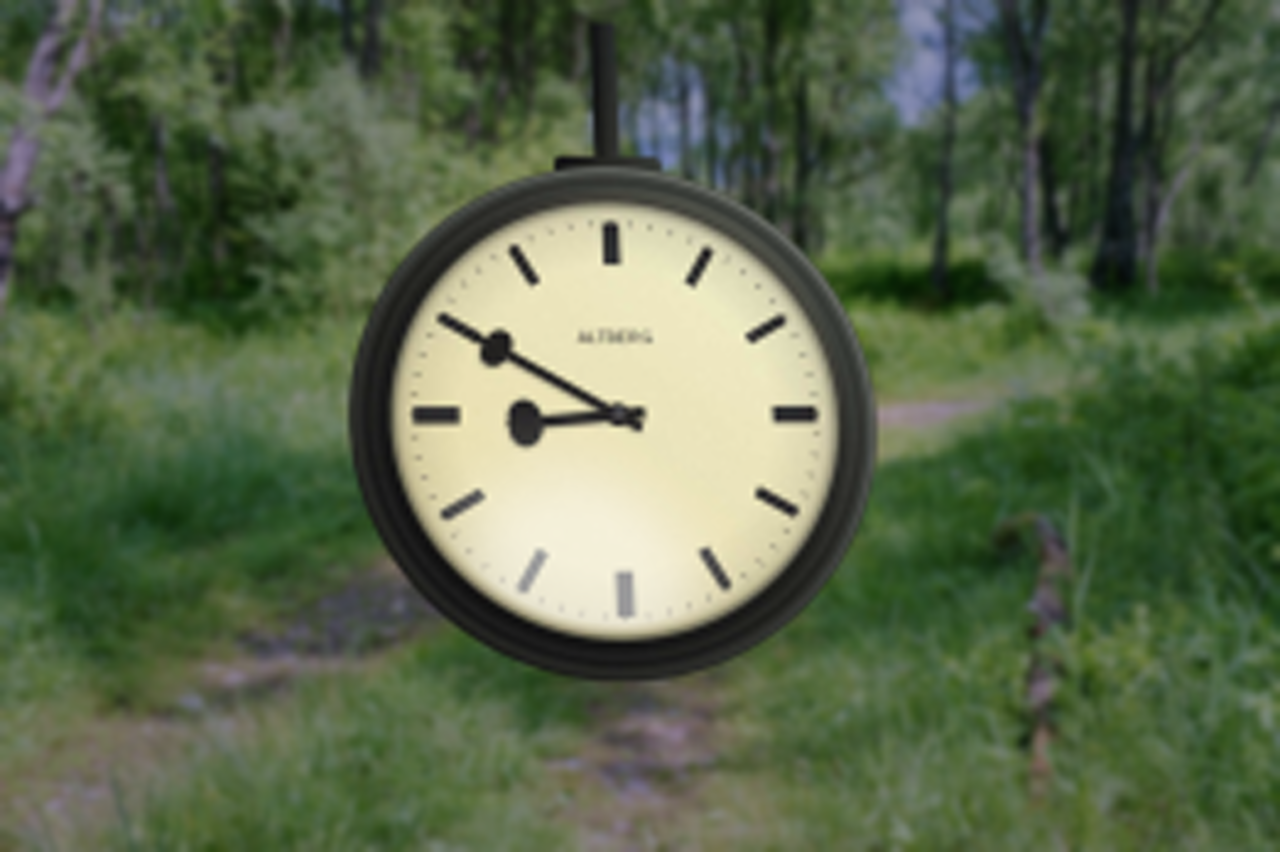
8 h 50 min
